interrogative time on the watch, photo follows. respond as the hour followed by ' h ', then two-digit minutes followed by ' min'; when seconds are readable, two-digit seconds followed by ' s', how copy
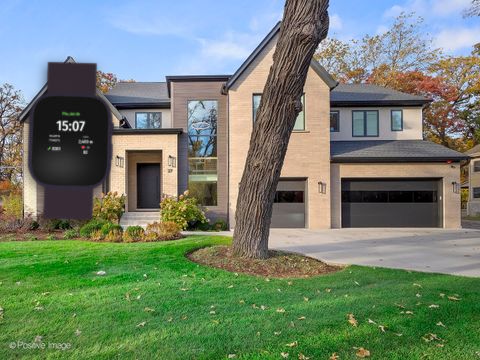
15 h 07 min
